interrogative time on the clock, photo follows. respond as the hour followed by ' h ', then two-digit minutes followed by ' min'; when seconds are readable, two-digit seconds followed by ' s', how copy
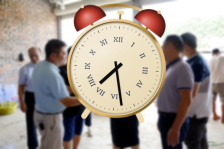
7 h 28 min
